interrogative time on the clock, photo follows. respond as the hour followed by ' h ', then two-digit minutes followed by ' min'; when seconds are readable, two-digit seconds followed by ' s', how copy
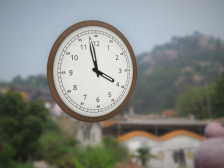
3 h 58 min
